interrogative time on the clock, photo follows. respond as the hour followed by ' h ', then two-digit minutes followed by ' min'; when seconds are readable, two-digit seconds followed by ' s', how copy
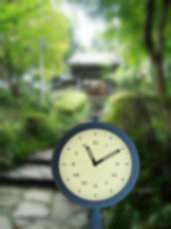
11 h 10 min
